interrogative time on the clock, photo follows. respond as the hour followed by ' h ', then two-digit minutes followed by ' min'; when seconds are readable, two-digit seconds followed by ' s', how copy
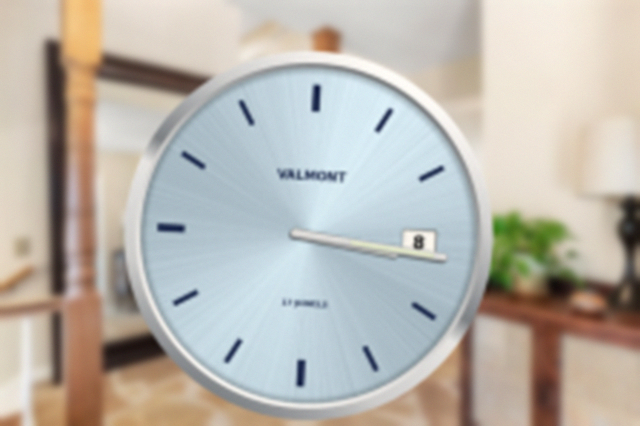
3 h 16 min
